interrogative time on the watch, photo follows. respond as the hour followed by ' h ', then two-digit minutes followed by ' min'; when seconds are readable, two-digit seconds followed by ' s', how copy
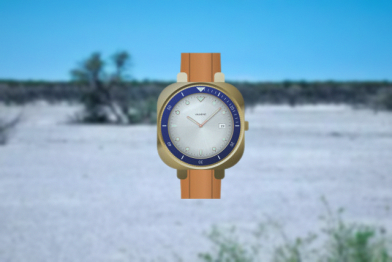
10 h 08 min
